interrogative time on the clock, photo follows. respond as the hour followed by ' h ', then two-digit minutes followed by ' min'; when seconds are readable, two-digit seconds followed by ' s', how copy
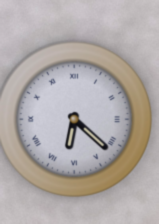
6 h 22 min
